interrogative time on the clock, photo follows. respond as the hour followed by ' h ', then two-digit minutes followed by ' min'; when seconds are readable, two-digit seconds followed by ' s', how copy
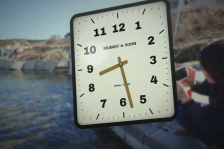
8 h 28 min
